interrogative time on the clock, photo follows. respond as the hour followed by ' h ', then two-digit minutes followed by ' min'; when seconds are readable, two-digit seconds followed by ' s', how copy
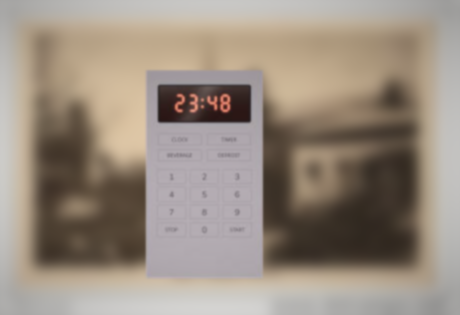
23 h 48 min
